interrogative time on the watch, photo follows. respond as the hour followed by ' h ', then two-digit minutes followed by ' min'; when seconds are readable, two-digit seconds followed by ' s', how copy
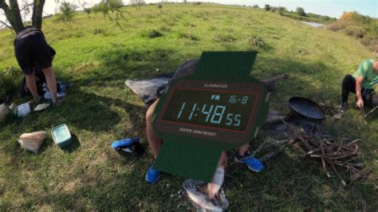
11 h 48 min 55 s
